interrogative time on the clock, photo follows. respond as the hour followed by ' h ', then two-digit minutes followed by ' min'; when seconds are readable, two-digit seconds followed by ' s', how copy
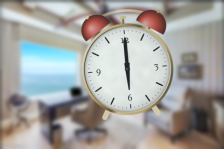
6 h 00 min
